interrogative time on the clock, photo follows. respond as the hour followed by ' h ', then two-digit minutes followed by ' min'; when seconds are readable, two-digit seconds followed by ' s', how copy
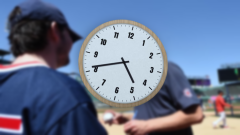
4 h 41 min
